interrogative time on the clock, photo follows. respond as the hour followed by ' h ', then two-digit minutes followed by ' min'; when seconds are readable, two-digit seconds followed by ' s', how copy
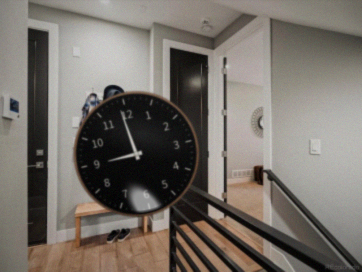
8 h 59 min
